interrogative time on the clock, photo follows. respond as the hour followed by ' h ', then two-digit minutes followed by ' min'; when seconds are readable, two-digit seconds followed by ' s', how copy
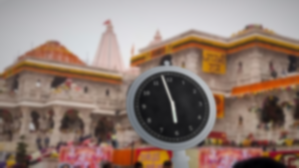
5 h 58 min
